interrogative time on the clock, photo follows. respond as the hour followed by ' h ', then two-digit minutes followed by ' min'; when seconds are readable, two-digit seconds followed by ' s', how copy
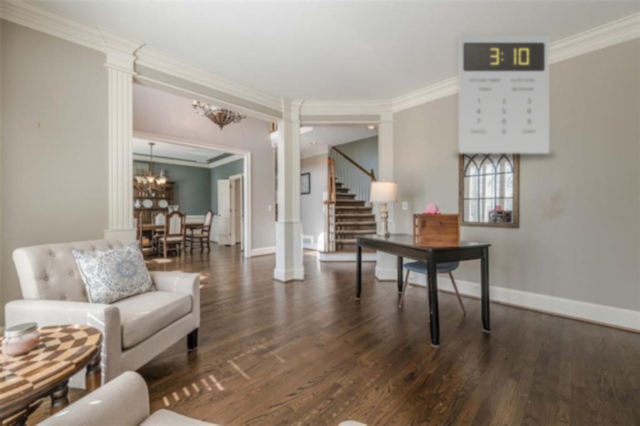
3 h 10 min
